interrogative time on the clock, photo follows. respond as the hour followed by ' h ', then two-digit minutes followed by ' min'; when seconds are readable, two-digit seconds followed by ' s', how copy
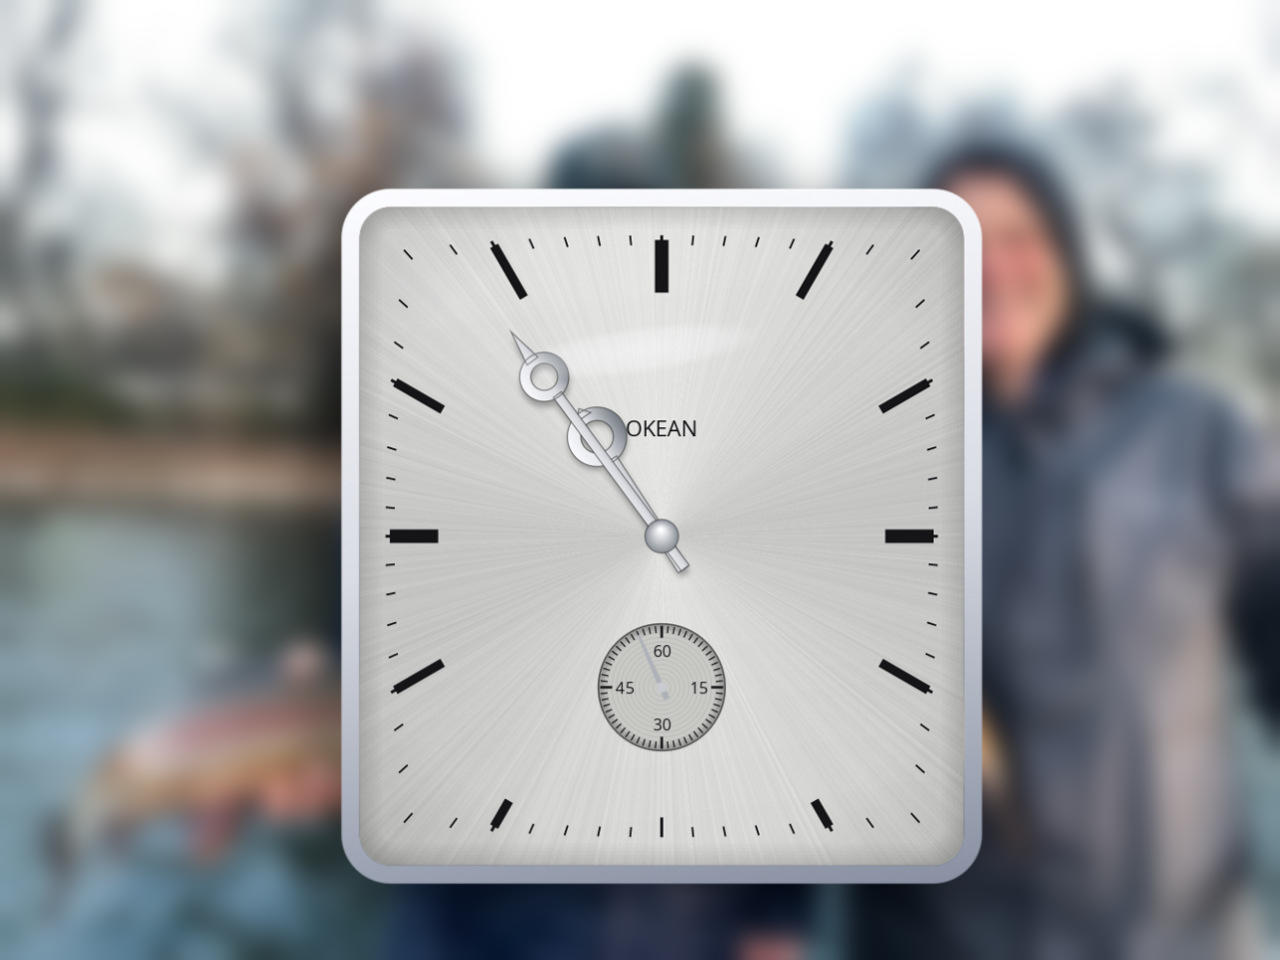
10 h 53 min 56 s
